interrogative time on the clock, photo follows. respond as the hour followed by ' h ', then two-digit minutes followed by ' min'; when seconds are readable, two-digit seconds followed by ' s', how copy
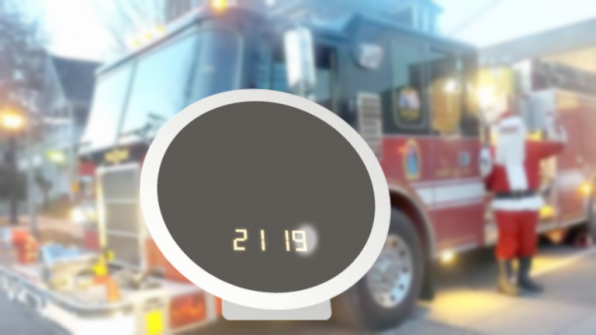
21 h 19 min
